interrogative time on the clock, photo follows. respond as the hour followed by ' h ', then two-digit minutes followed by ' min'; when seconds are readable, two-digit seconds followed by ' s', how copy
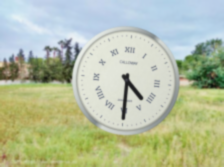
4 h 30 min
